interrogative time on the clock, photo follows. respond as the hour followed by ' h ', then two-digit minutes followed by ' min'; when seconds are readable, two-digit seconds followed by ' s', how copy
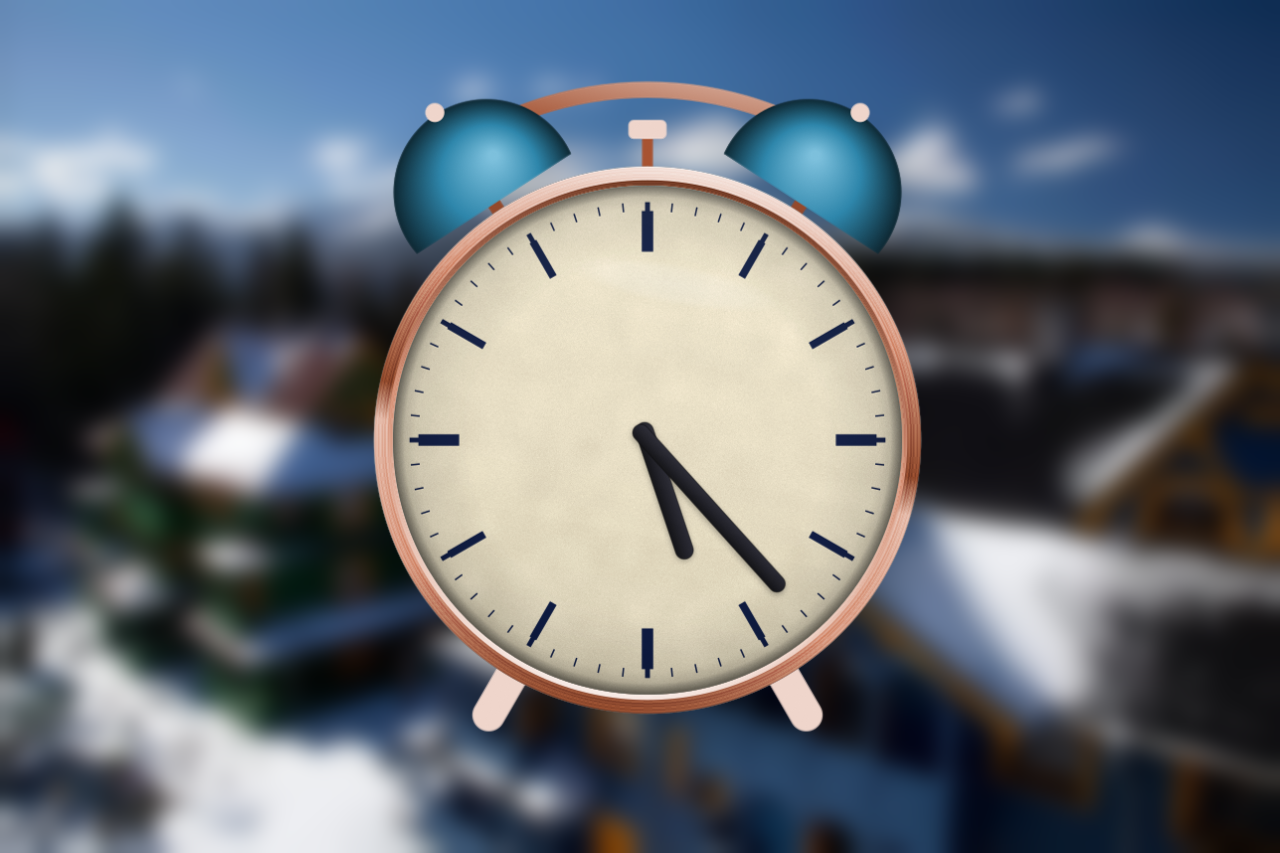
5 h 23 min
